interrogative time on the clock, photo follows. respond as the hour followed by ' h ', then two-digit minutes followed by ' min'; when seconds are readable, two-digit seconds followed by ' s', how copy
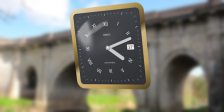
4 h 12 min
